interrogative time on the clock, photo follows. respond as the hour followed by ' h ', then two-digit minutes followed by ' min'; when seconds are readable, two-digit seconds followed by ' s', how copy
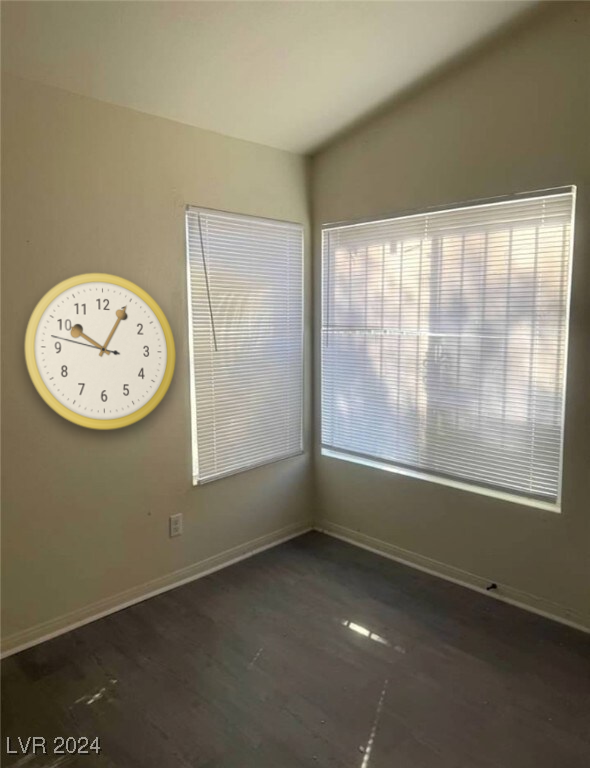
10 h 04 min 47 s
